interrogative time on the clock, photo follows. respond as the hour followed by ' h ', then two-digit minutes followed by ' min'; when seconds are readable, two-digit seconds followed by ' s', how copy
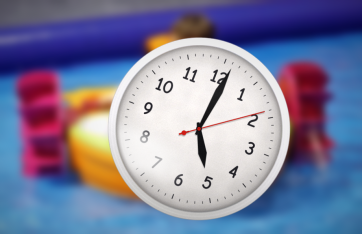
5 h 01 min 09 s
